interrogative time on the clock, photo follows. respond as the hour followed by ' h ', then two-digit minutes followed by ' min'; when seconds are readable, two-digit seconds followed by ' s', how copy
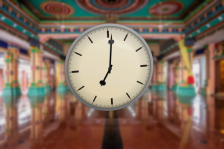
7 h 01 min
